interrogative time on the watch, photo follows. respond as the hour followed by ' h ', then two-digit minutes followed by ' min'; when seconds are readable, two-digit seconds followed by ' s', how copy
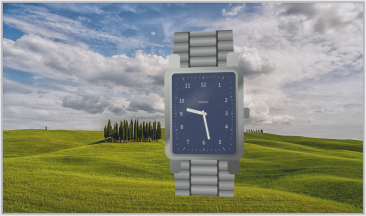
9 h 28 min
